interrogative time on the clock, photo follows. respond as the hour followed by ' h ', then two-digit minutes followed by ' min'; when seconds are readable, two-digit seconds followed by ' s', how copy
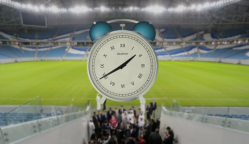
1 h 40 min
